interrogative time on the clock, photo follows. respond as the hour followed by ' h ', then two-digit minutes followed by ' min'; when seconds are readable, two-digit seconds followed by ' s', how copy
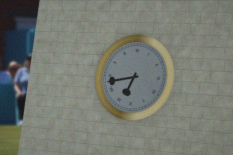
6 h 43 min
